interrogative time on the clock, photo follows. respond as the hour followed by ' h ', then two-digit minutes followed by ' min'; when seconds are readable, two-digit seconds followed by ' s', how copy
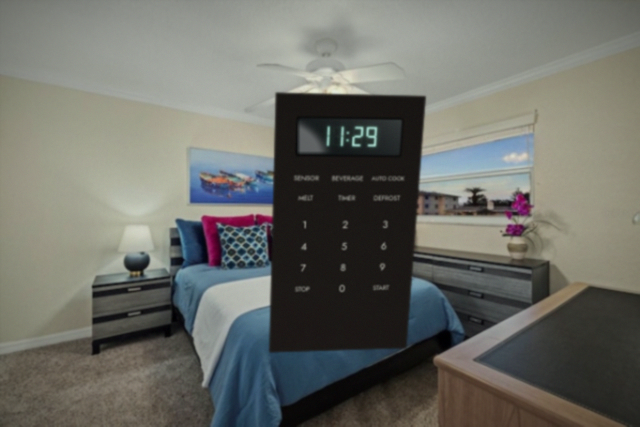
11 h 29 min
